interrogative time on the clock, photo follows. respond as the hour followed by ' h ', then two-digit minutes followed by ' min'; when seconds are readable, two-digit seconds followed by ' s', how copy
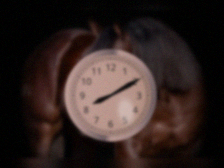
8 h 10 min
